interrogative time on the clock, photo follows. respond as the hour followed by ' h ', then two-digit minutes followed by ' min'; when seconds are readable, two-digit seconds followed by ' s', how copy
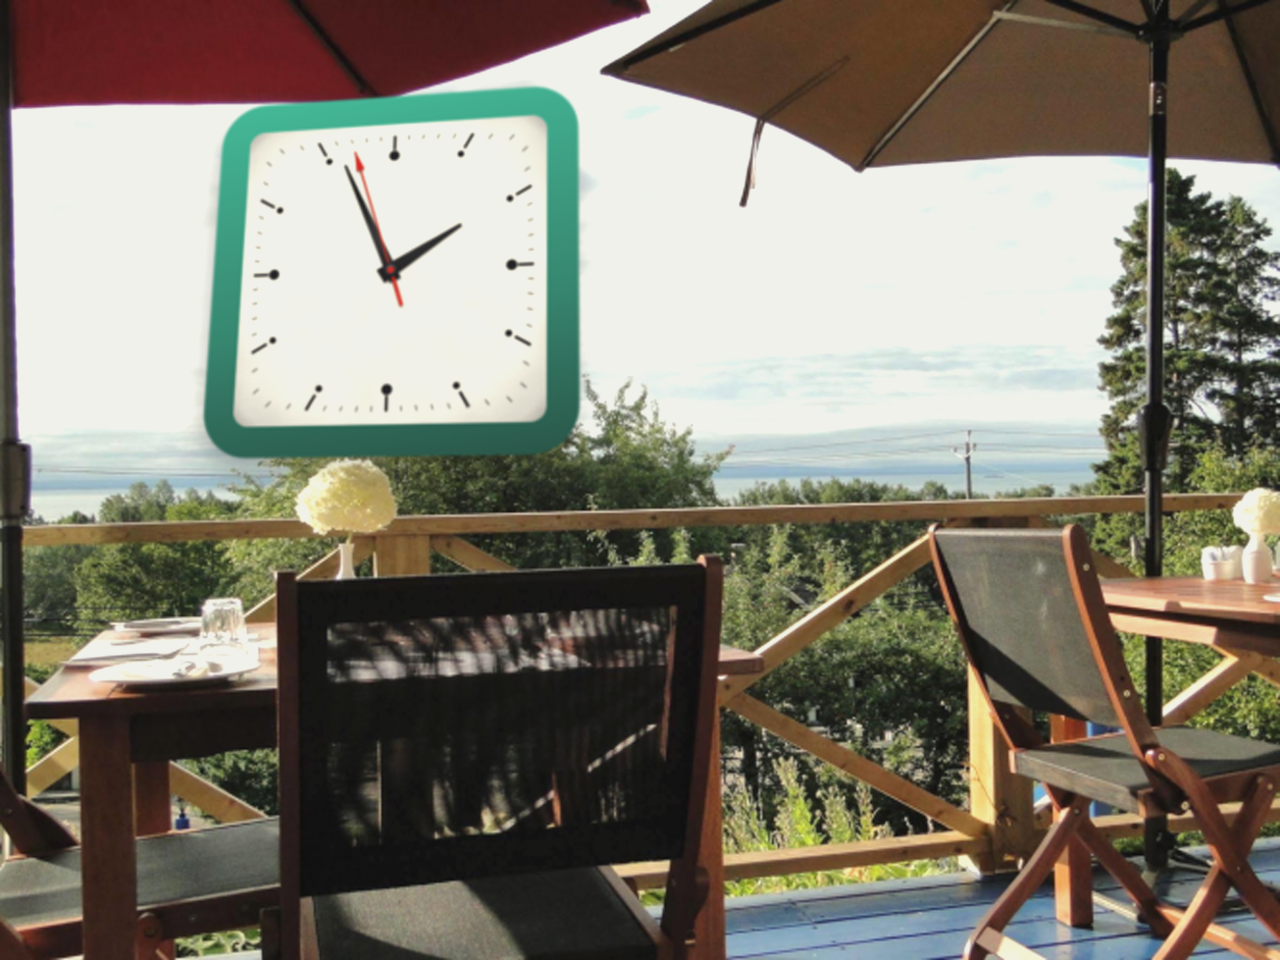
1 h 55 min 57 s
